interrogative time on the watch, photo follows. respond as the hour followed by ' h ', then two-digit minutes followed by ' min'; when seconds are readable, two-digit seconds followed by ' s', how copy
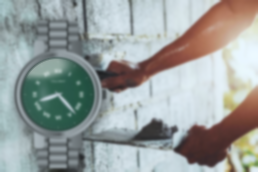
8 h 23 min
